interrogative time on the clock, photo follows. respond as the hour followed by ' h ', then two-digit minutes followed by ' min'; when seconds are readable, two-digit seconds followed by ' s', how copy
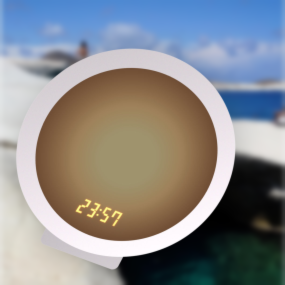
23 h 57 min
